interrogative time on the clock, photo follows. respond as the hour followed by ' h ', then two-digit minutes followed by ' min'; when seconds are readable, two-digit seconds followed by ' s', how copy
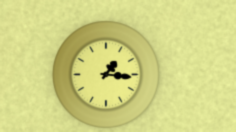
1 h 16 min
